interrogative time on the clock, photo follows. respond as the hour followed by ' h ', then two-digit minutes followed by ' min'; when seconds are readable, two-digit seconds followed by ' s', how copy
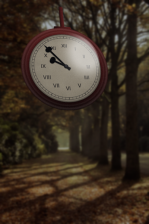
9 h 53 min
